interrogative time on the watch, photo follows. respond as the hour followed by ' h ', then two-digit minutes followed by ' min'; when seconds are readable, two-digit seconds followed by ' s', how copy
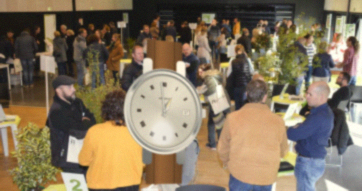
12 h 59 min
